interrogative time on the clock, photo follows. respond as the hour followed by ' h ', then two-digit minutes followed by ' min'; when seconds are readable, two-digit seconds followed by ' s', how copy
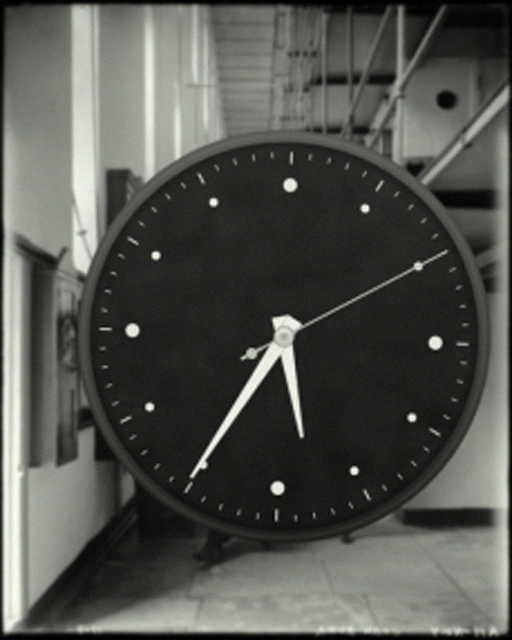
5 h 35 min 10 s
